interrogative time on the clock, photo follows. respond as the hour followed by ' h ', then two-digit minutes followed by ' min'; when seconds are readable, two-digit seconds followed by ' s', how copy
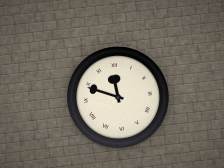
11 h 49 min
